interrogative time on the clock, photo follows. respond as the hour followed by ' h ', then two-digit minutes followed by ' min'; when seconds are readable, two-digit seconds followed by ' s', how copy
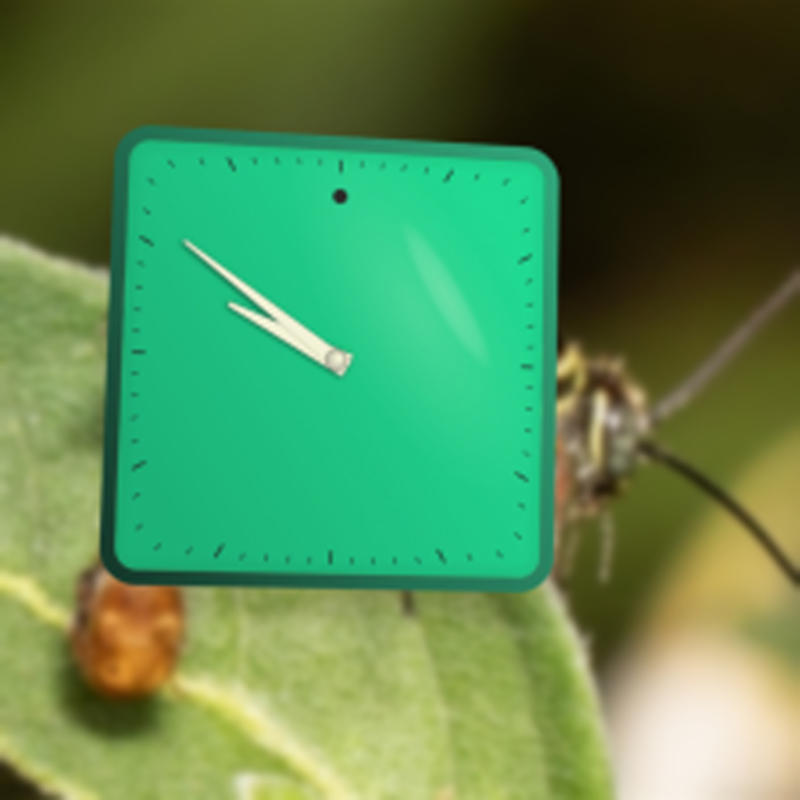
9 h 51 min
